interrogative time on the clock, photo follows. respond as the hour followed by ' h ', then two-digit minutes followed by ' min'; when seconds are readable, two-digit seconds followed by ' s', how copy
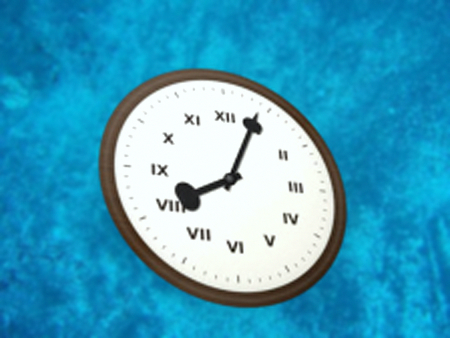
8 h 04 min
